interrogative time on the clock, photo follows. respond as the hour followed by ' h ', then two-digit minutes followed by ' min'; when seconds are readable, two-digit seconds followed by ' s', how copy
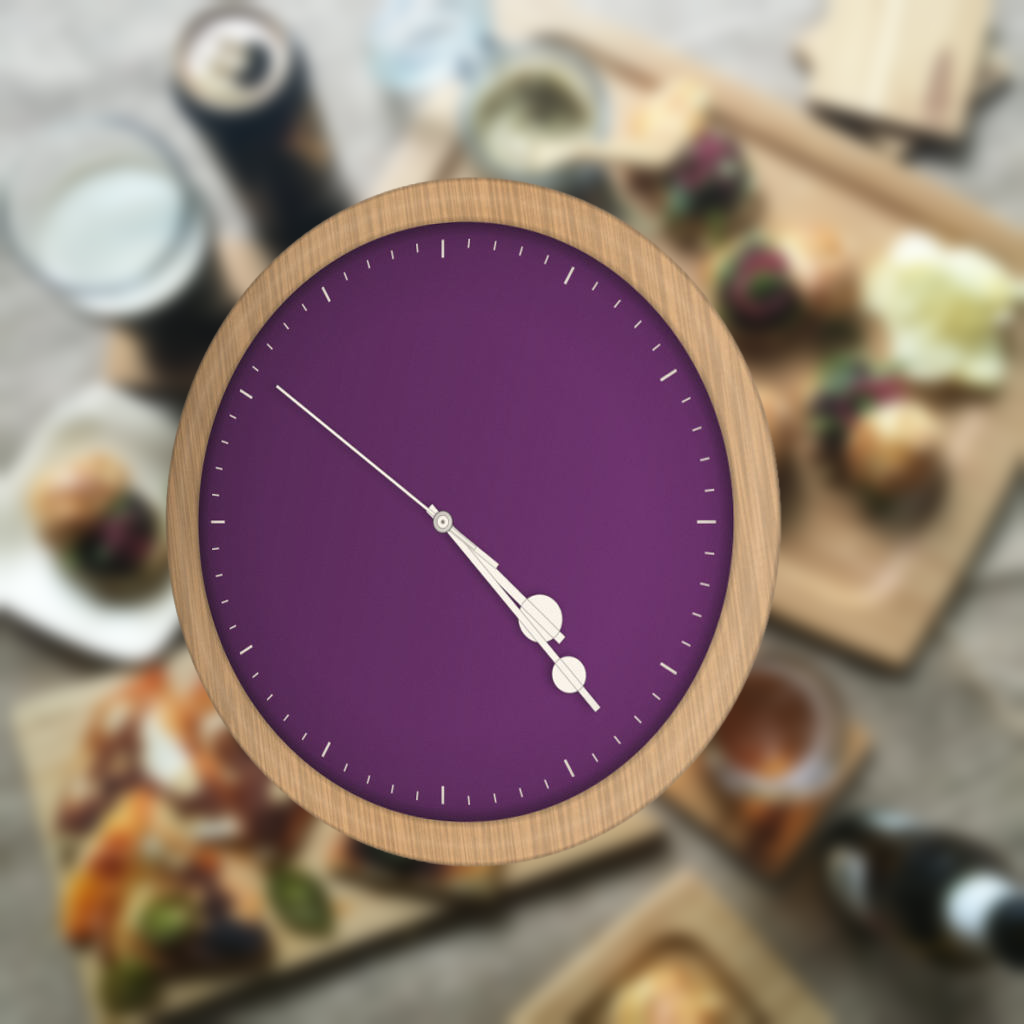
4 h 22 min 51 s
